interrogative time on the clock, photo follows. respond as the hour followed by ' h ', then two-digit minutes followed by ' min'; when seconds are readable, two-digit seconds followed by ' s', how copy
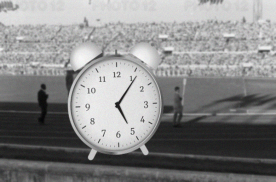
5 h 06 min
